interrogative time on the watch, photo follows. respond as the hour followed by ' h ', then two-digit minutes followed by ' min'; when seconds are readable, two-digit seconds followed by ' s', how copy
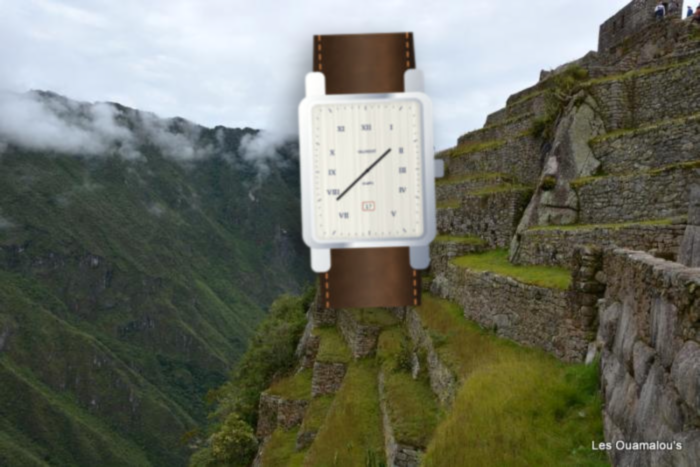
1 h 38 min
